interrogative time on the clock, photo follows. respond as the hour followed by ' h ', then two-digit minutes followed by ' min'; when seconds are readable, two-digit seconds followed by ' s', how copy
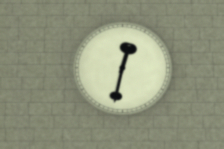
12 h 32 min
